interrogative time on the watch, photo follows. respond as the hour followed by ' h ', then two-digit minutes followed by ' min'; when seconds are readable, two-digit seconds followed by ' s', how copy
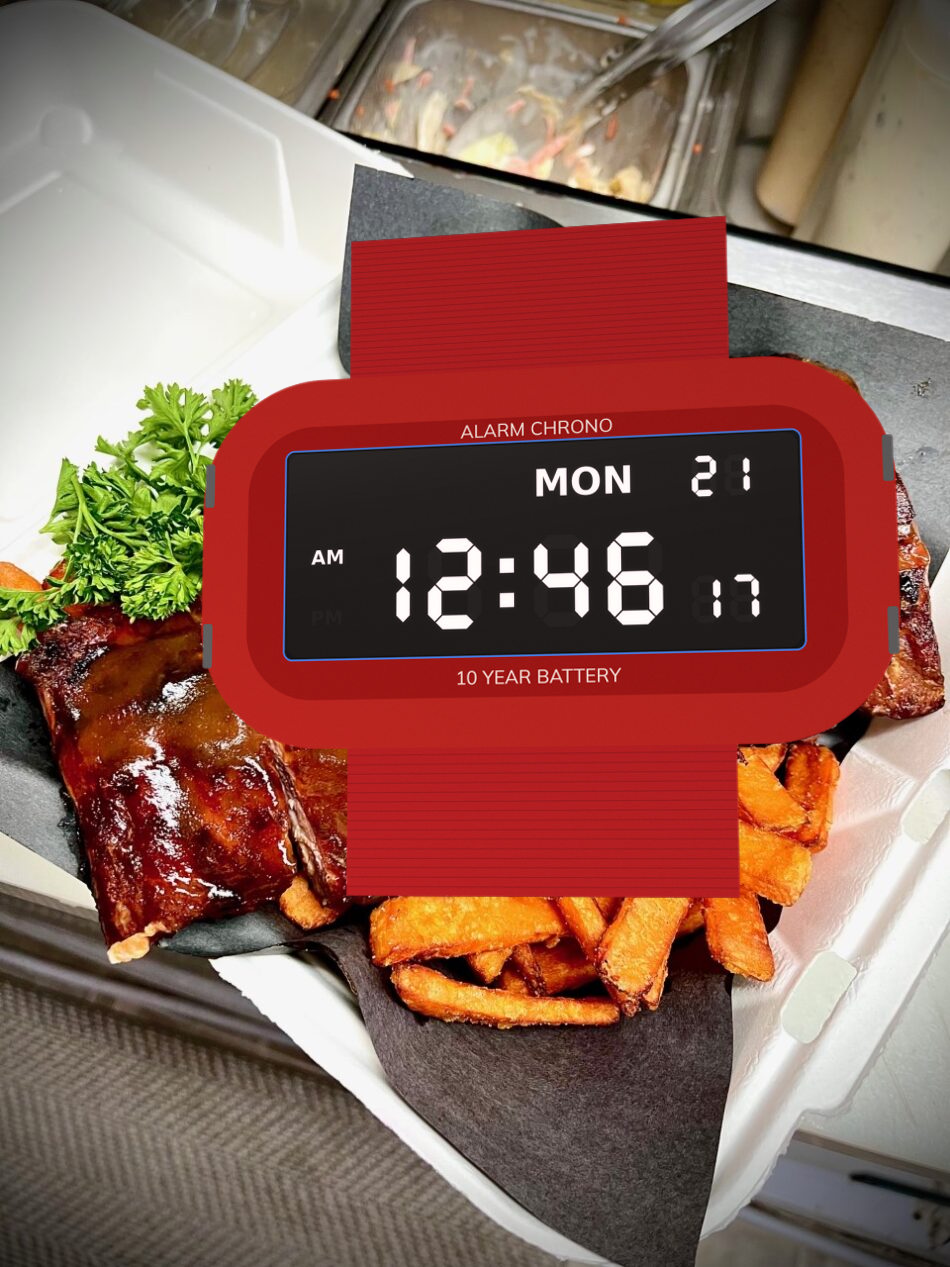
12 h 46 min 17 s
